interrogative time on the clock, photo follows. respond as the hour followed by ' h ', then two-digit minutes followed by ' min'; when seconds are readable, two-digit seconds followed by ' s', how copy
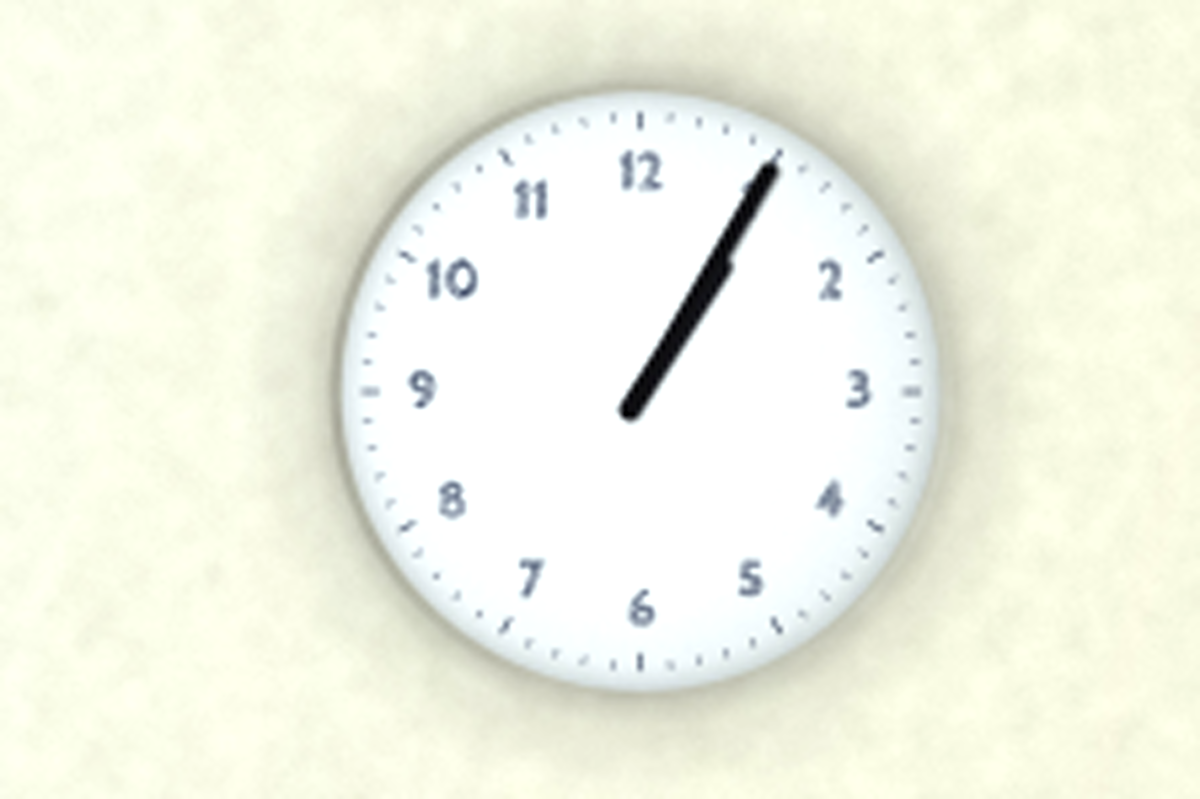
1 h 05 min
